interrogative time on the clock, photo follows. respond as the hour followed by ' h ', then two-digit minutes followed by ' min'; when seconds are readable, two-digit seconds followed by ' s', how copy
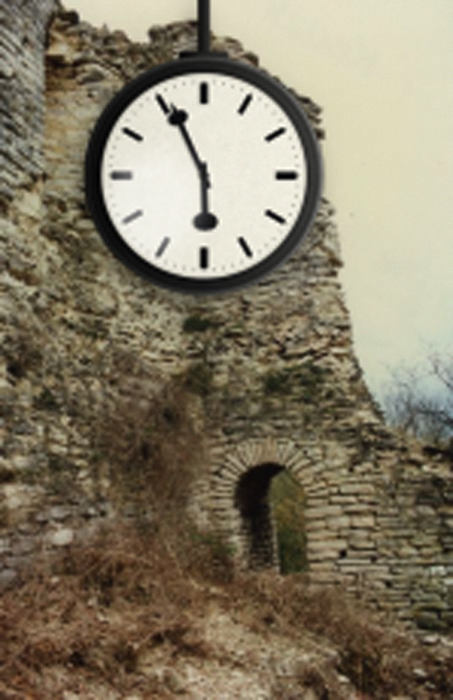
5 h 56 min
